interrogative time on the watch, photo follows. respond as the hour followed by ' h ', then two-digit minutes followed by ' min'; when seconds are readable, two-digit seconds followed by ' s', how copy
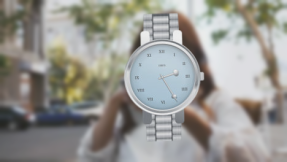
2 h 25 min
